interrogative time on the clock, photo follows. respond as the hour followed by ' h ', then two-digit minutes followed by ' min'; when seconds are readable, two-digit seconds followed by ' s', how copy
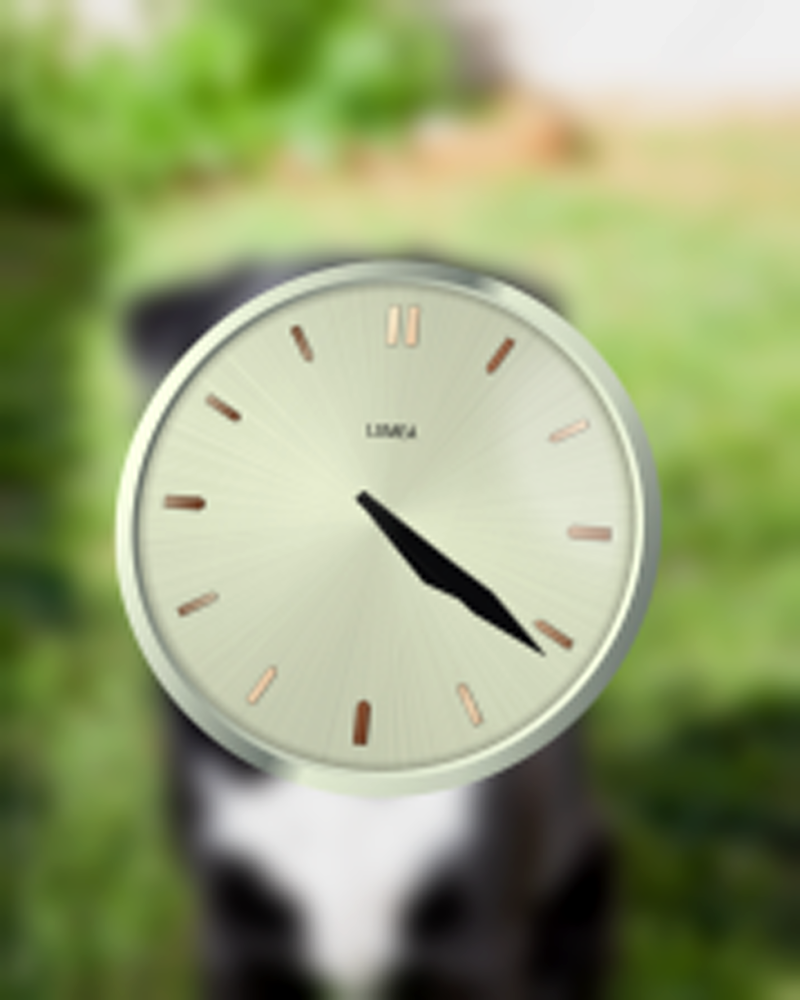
4 h 21 min
